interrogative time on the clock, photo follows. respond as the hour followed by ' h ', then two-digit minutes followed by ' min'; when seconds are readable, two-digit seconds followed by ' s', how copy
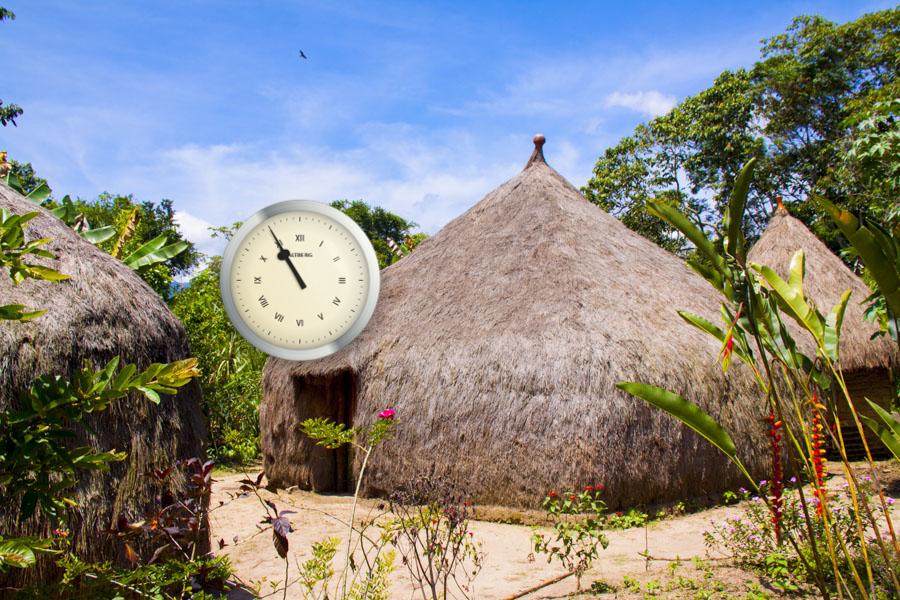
10 h 55 min
